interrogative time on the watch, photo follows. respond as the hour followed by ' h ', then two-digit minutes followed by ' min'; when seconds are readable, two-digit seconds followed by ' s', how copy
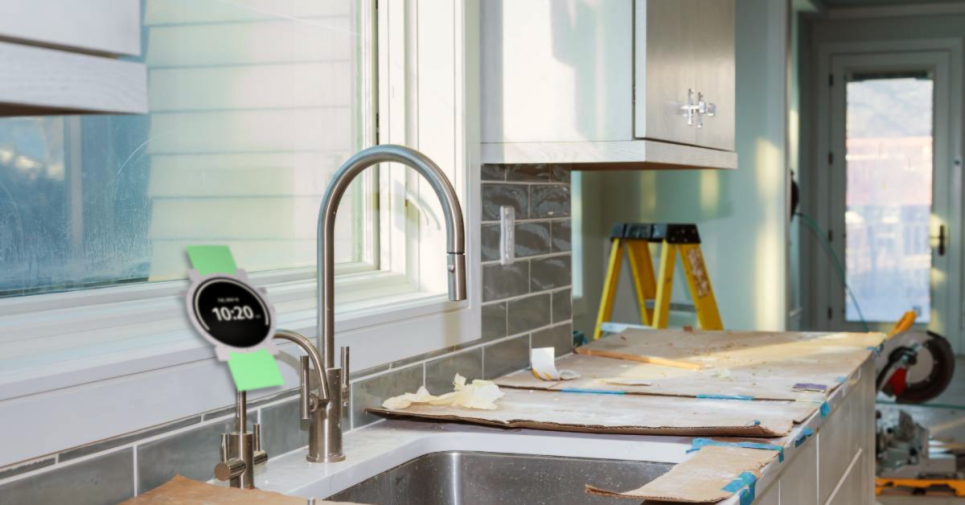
10 h 20 min
